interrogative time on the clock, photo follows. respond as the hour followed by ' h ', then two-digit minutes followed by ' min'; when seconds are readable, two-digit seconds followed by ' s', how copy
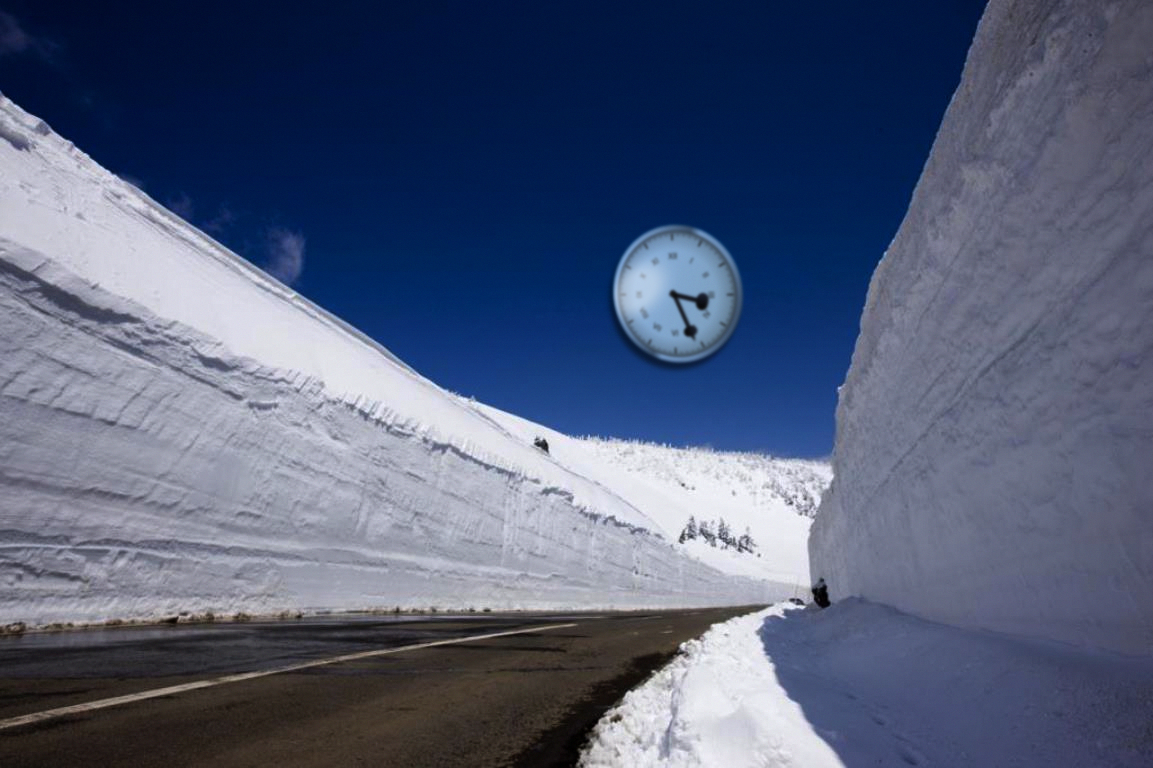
3 h 26 min
